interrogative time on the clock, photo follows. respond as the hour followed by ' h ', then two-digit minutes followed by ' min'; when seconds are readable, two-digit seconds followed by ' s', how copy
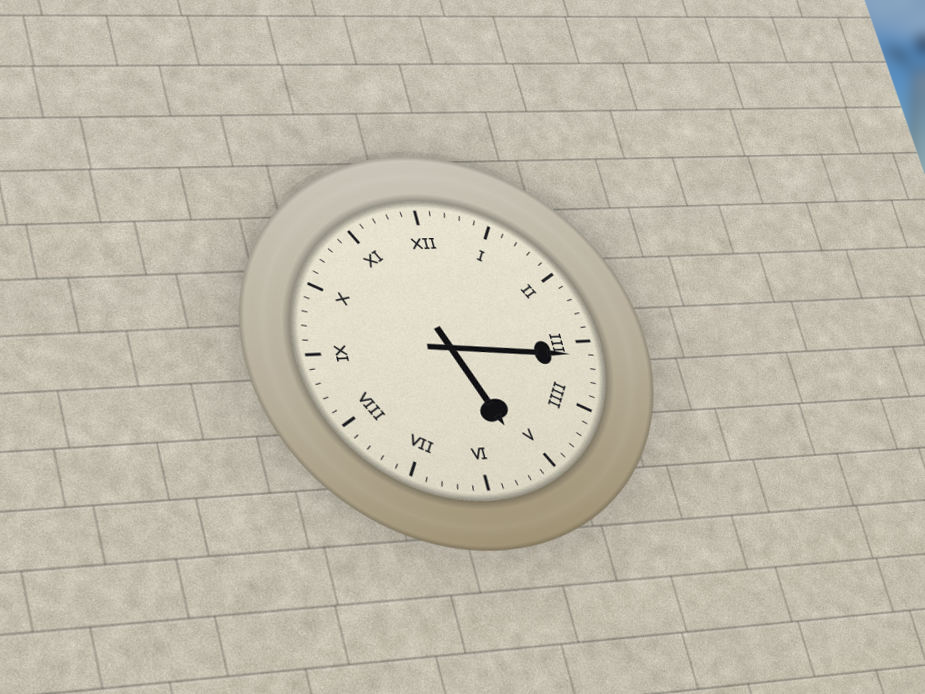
5 h 16 min
